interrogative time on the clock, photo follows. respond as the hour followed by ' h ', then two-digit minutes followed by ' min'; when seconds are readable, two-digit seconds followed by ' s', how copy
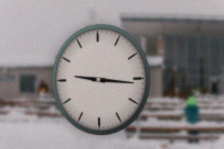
9 h 16 min
